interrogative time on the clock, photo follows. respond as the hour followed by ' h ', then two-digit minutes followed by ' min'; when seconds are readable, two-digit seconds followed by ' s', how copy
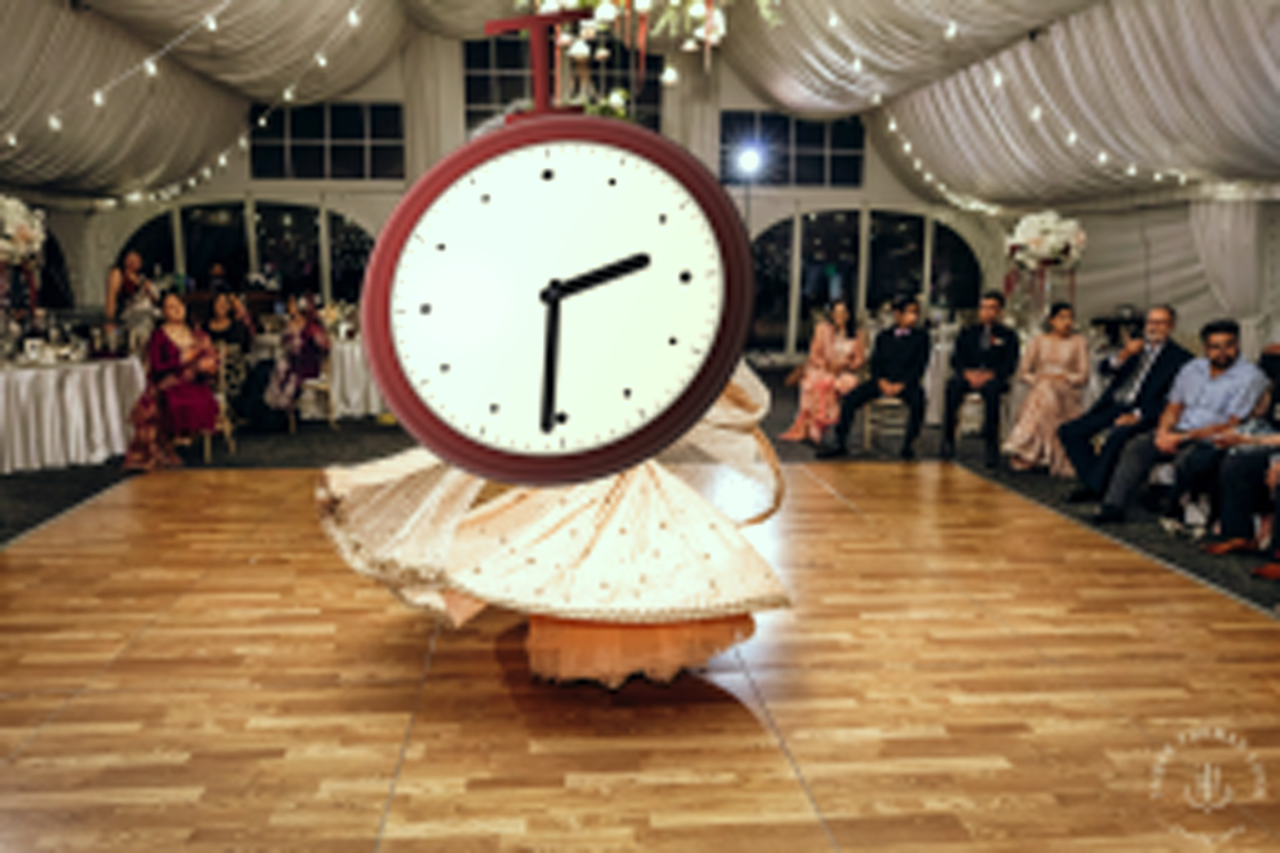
2 h 31 min
